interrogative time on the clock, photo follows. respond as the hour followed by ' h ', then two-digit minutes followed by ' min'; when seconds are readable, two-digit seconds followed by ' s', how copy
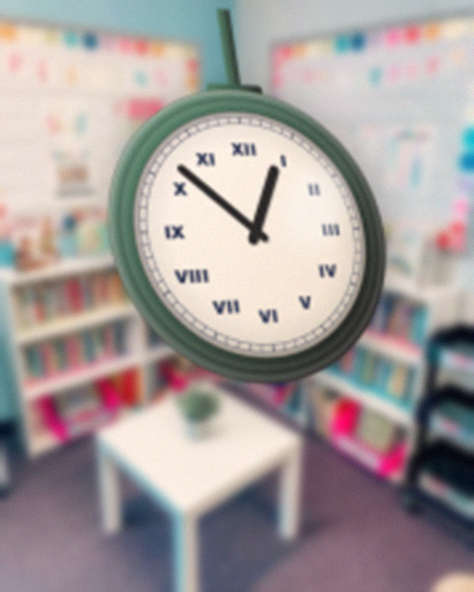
12 h 52 min
